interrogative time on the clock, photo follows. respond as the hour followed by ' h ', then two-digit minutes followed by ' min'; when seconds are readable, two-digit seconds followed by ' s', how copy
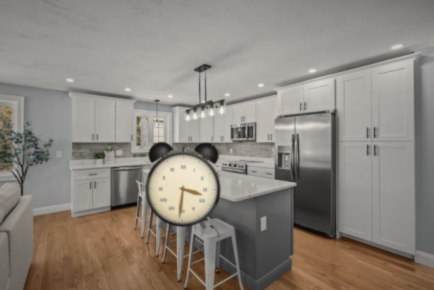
3 h 31 min
